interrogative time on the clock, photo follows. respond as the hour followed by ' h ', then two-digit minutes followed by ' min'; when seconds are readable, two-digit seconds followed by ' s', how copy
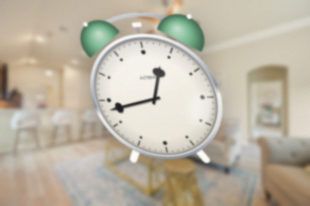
12 h 43 min
